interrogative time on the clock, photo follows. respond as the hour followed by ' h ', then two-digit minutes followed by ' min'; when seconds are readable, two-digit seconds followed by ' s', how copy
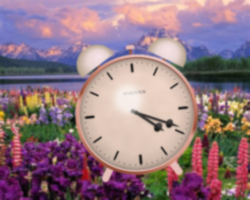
4 h 19 min
